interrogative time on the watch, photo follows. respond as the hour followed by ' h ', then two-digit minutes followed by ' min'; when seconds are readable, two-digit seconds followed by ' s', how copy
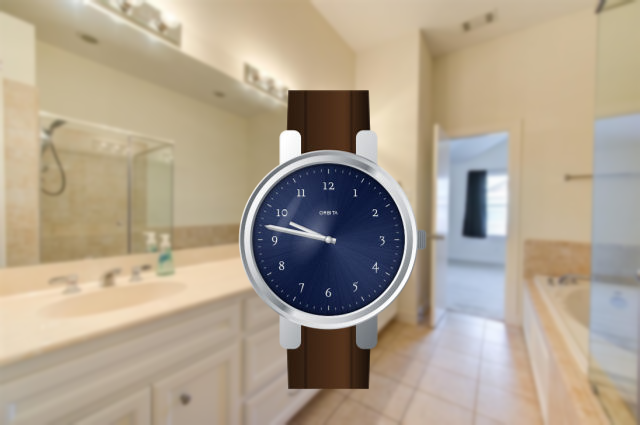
9 h 47 min
